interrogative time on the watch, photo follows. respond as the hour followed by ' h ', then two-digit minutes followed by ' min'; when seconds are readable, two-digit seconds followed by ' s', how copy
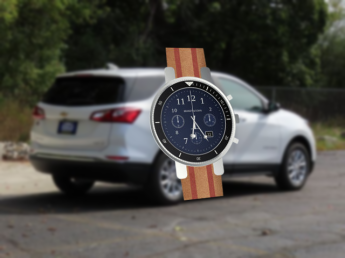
6 h 25 min
